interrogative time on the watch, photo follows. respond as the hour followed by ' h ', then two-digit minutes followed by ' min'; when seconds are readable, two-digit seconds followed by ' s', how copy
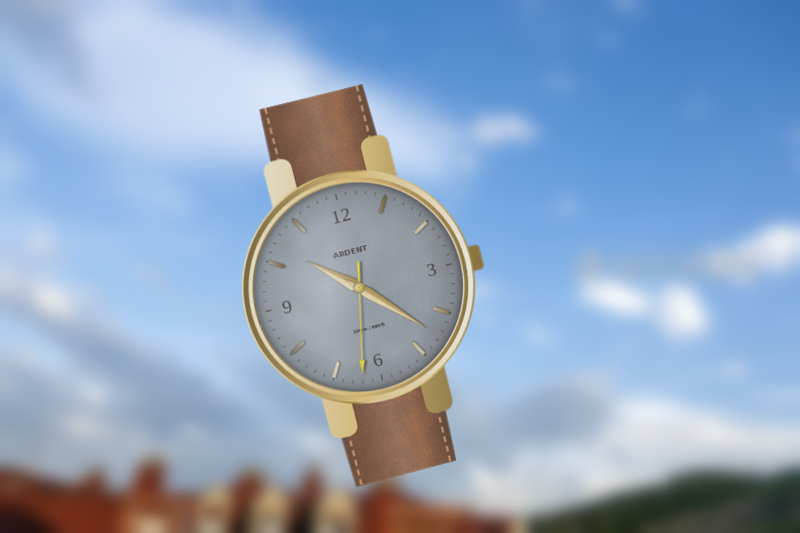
10 h 22 min 32 s
